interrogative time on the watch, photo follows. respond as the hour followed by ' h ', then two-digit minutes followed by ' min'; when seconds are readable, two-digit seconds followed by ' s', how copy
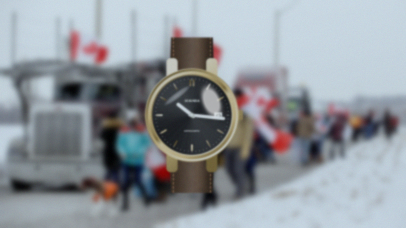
10 h 16 min
